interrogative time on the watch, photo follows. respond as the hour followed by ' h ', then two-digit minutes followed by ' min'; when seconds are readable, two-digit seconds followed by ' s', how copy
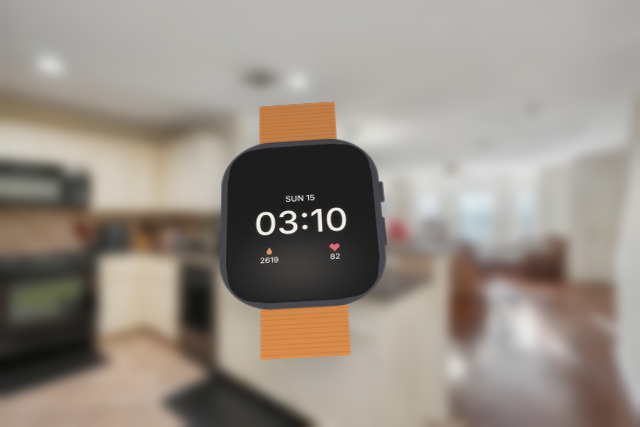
3 h 10 min
